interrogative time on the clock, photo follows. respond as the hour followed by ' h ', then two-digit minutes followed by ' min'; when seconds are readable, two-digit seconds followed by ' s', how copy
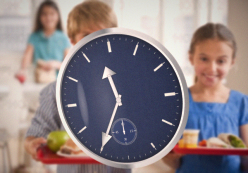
11 h 35 min
